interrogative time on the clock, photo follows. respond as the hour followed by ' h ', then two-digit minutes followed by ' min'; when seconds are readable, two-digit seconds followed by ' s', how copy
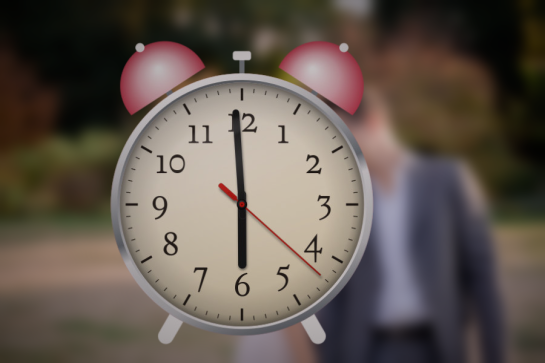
5 h 59 min 22 s
